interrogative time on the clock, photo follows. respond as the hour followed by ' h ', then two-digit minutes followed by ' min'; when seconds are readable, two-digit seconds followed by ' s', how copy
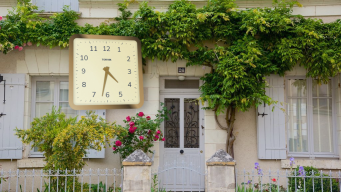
4 h 32 min
